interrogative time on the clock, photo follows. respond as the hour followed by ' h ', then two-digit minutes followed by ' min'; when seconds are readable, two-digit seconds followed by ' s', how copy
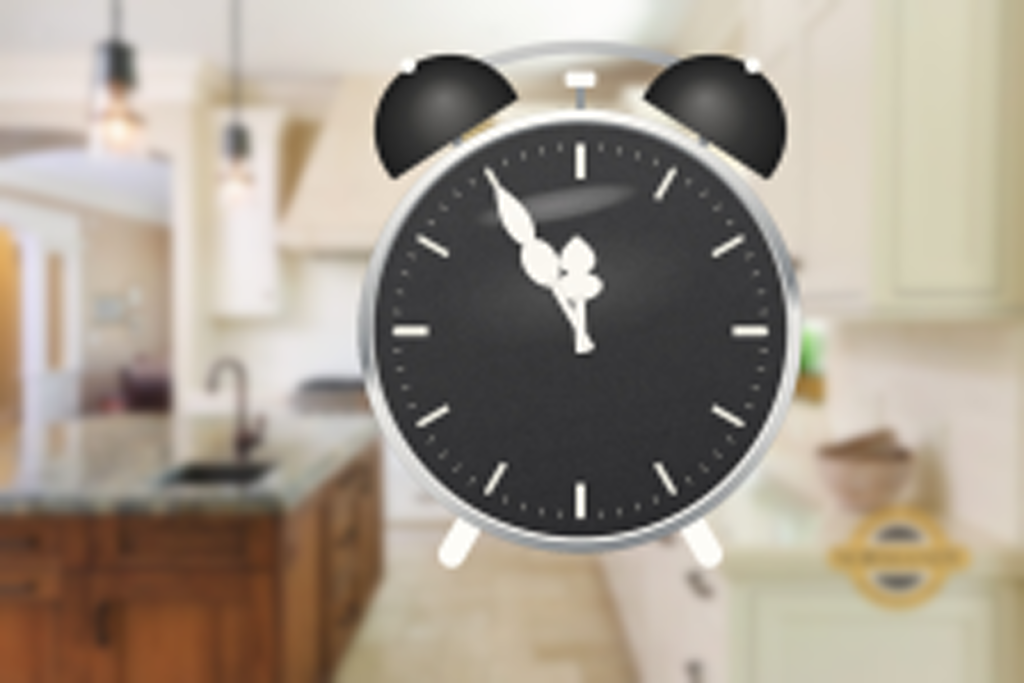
11 h 55 min
